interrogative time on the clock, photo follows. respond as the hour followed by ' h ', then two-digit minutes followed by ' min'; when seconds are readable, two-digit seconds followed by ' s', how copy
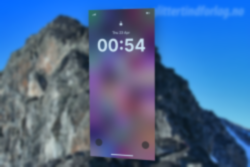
0 h 54 min
